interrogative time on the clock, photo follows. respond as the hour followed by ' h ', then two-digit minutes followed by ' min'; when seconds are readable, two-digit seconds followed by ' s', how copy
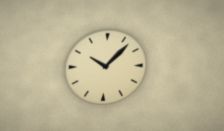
10 h 07 min
